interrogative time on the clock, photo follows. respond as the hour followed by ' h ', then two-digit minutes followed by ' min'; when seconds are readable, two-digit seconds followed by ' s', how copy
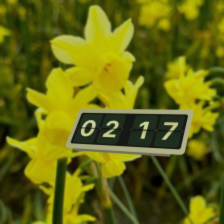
2 h 17 min
